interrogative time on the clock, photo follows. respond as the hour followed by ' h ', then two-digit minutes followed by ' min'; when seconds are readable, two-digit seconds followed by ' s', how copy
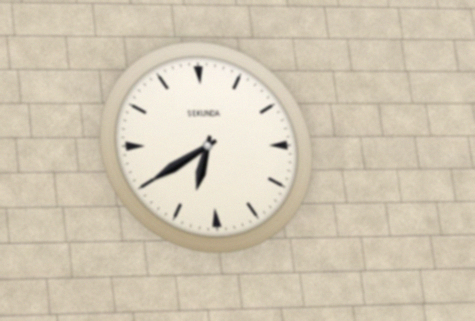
6 h 40 min
